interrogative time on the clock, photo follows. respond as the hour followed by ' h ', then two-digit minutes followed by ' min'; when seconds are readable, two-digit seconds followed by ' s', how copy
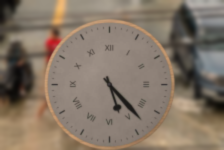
5 h 23 min
